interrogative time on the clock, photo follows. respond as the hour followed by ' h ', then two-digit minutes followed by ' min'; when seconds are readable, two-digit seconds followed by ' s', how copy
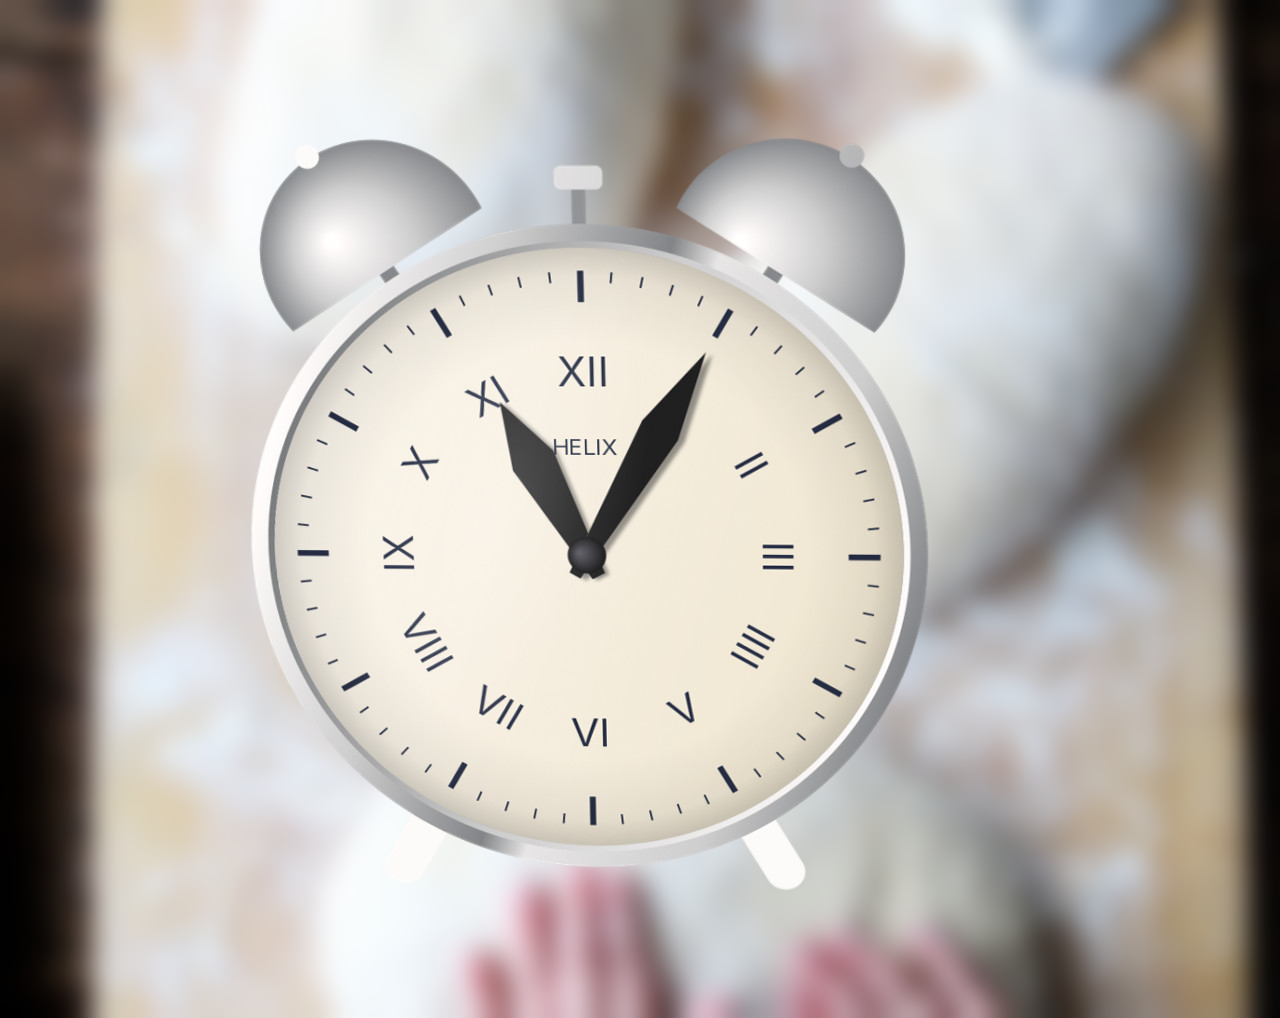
11 h 05 min
